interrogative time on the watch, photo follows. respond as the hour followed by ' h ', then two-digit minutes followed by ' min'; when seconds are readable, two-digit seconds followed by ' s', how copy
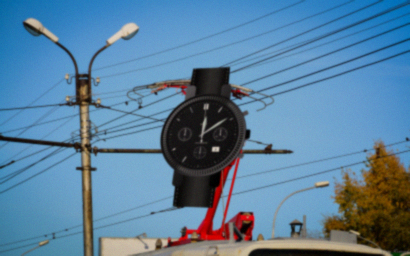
12 h 09 min
